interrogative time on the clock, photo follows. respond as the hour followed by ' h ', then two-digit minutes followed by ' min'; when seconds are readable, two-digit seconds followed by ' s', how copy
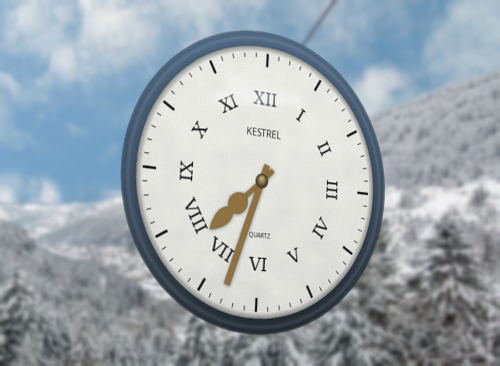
7 h 33 min
